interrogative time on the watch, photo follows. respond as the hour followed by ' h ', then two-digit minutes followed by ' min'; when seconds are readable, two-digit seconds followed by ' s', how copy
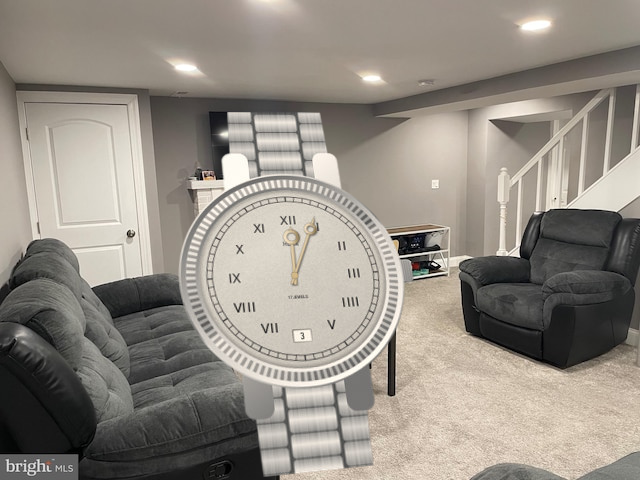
12 h 04 min
